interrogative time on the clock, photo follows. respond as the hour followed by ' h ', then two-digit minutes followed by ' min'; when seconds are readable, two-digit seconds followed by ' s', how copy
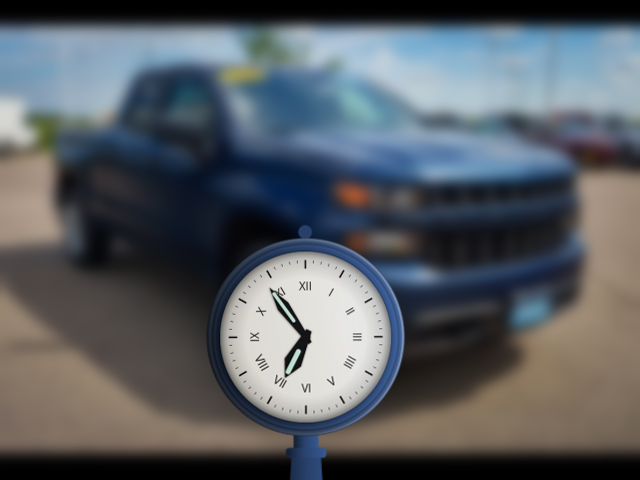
6 h 54 min
